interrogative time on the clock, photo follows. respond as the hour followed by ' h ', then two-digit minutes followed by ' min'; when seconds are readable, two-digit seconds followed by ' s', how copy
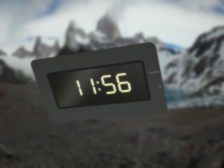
11 h 56 min
